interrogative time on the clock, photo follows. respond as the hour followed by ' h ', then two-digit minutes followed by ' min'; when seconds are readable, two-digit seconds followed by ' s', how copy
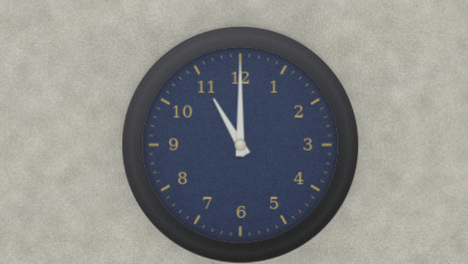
11 h 00 min
